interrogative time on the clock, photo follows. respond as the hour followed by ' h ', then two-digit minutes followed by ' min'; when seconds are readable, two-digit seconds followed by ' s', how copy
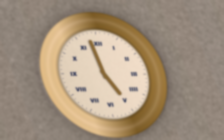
4 h 58 min
